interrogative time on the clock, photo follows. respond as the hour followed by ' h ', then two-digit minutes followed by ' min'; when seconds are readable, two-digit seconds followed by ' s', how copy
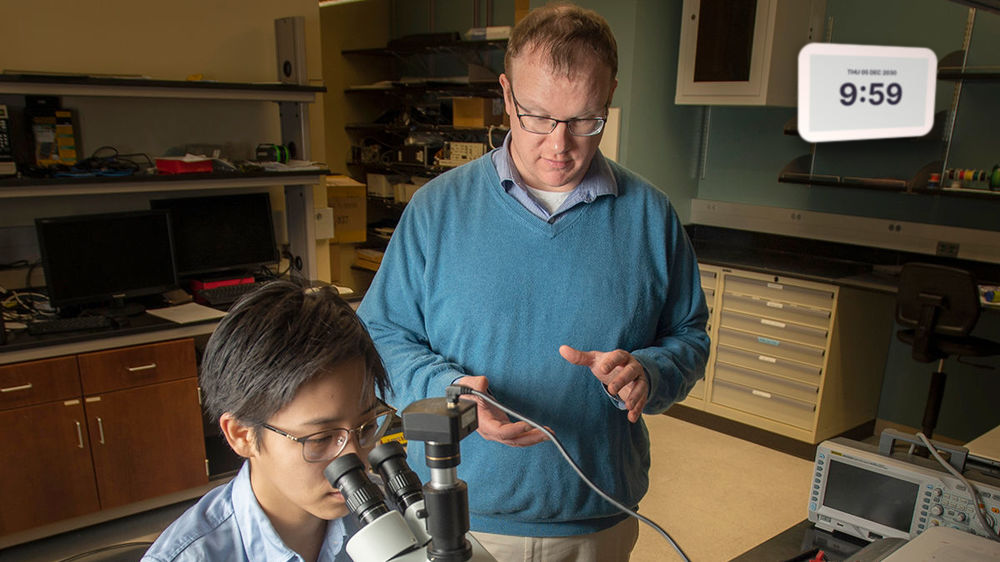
9 h 59 min
